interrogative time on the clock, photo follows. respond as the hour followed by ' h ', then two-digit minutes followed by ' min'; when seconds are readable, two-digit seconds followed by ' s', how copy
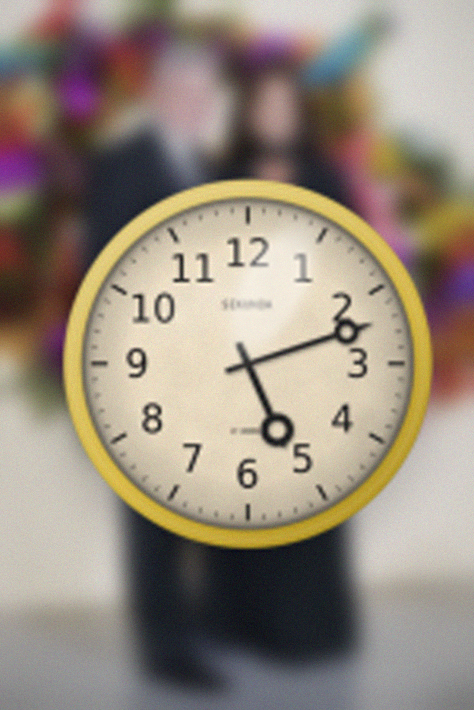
5 h 12 min
